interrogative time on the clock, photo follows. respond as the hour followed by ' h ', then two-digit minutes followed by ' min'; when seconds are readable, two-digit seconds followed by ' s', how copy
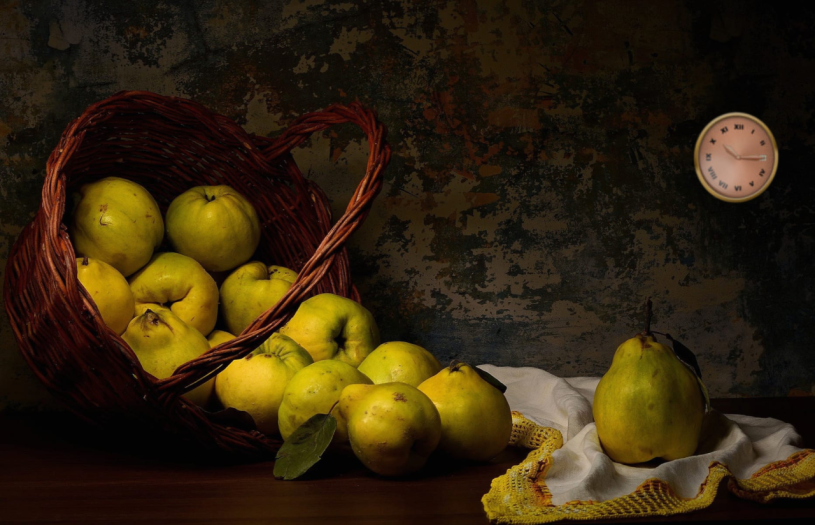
10 h 15 min
